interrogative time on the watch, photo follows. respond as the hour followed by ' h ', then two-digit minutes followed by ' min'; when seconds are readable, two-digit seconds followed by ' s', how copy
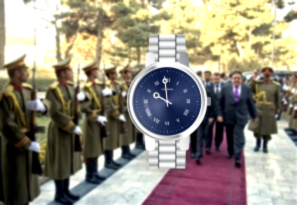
9 h 59 min
